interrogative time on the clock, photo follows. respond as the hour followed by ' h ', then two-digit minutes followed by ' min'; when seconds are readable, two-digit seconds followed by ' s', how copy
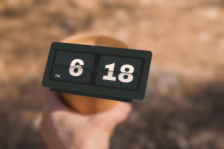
6 h 18 min
